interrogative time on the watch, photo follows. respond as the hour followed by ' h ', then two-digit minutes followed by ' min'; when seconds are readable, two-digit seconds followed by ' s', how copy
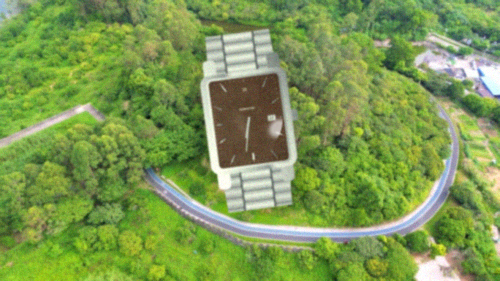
6 h 32 min
